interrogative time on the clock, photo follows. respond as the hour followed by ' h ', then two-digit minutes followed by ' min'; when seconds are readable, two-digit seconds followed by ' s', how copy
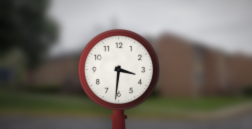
3 h 31 min
